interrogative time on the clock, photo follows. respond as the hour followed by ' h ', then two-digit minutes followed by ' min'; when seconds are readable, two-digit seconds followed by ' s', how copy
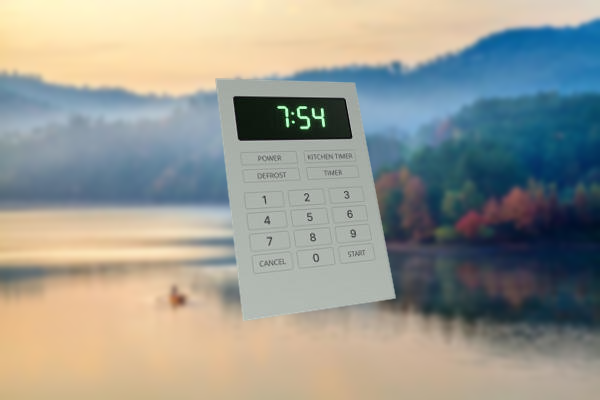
7 h 54 min
